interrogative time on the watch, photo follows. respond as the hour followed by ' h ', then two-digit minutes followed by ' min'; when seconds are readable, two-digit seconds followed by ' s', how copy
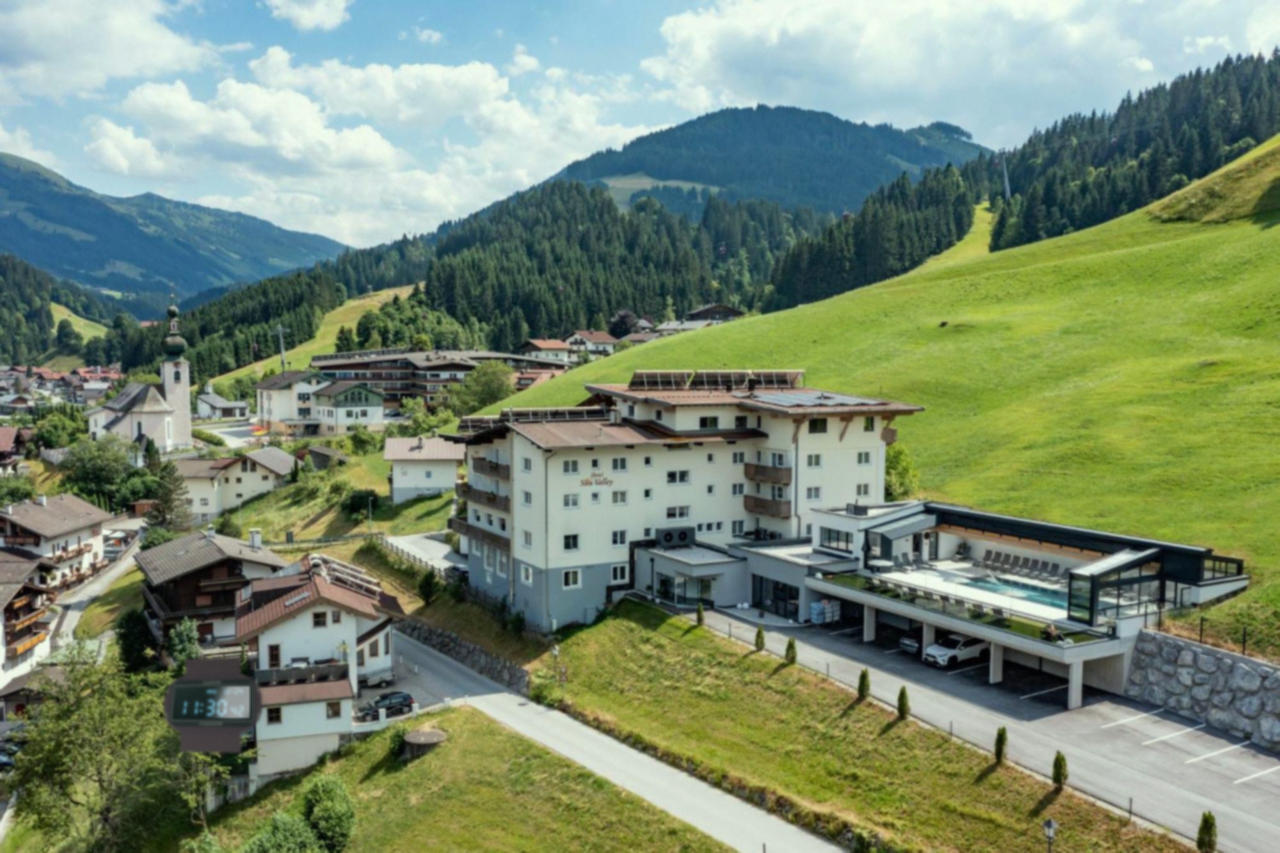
11 h 30 min
